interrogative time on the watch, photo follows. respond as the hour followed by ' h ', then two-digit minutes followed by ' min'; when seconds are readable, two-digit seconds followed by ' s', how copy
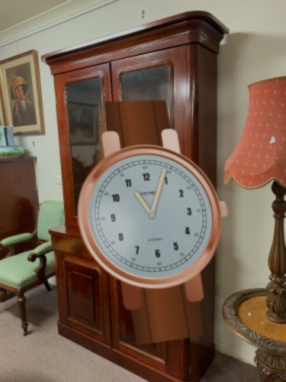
11 h 04 min
